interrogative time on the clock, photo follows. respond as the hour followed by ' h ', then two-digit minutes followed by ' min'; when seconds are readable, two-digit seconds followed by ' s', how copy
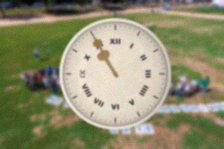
10 h 55 min
